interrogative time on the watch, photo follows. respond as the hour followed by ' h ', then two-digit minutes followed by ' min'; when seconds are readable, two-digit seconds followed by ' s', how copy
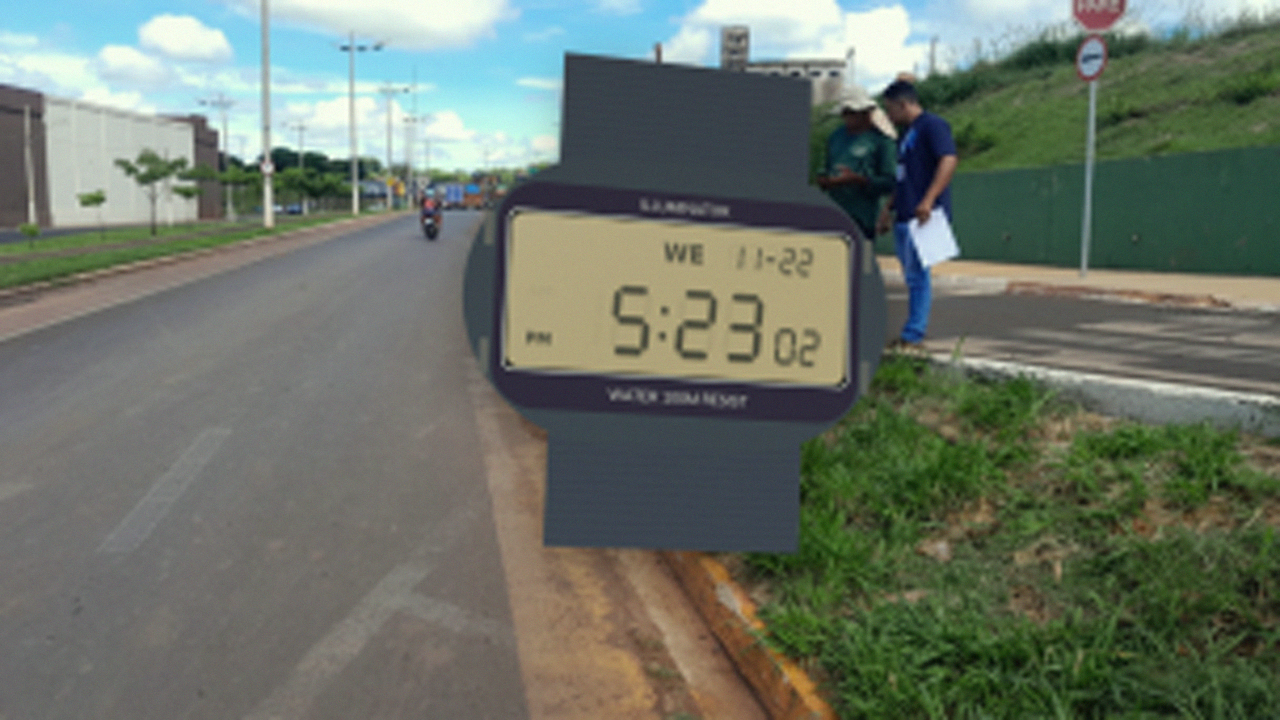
5 h 23 min 02 s
